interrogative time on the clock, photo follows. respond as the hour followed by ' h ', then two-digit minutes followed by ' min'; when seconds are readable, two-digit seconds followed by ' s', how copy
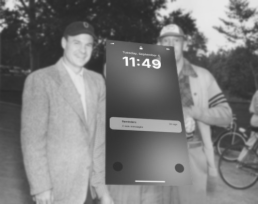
11 h 49 min
